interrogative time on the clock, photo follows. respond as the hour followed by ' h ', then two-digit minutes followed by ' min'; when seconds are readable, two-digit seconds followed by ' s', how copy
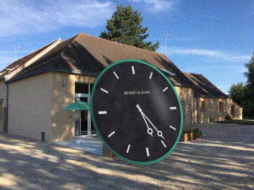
5 h 24 min
